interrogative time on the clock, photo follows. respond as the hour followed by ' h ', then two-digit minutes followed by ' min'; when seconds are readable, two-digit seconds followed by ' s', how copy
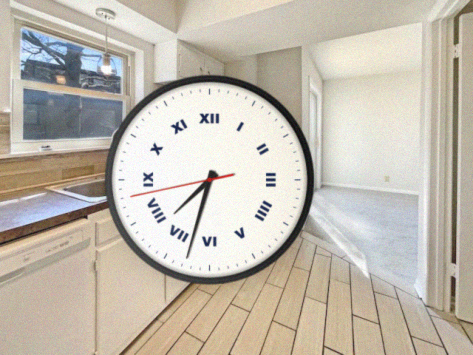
7 h 32 min 43 s
